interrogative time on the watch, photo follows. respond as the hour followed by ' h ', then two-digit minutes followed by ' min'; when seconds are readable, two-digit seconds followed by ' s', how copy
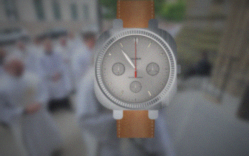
10 h 54 min
